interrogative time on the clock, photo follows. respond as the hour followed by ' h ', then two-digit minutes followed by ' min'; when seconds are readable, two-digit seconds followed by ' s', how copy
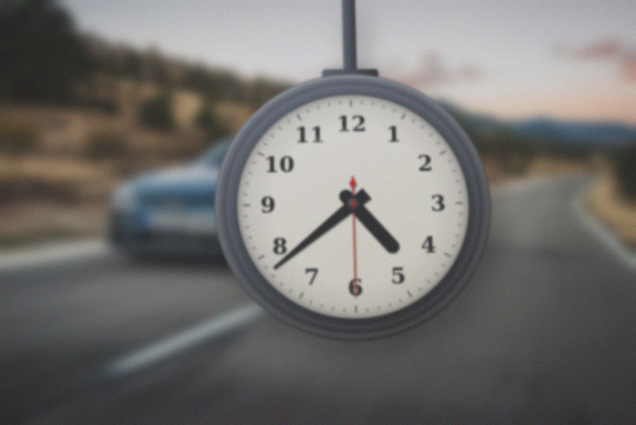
4 h 38 min 30 s
